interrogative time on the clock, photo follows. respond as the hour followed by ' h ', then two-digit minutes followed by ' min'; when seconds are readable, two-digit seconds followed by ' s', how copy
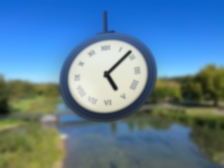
5 h 08 min
